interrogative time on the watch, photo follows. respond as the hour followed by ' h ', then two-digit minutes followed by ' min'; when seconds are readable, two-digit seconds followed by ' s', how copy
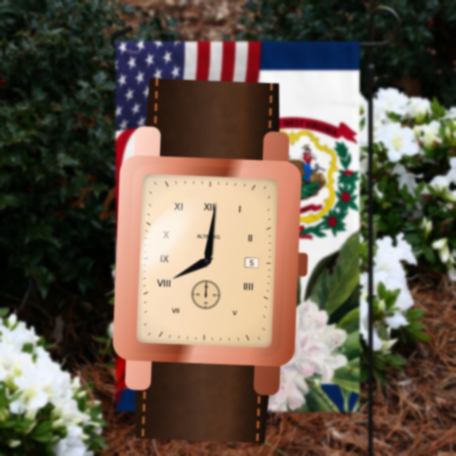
8 h 01 min
